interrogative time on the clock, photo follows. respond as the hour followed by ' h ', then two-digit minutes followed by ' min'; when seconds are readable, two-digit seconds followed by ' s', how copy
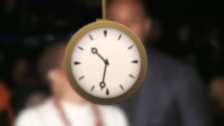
10 h 32 min
